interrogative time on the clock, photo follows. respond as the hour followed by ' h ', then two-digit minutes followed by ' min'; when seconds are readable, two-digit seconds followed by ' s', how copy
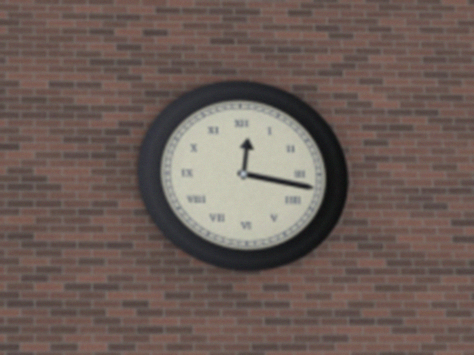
12 h 17 min
